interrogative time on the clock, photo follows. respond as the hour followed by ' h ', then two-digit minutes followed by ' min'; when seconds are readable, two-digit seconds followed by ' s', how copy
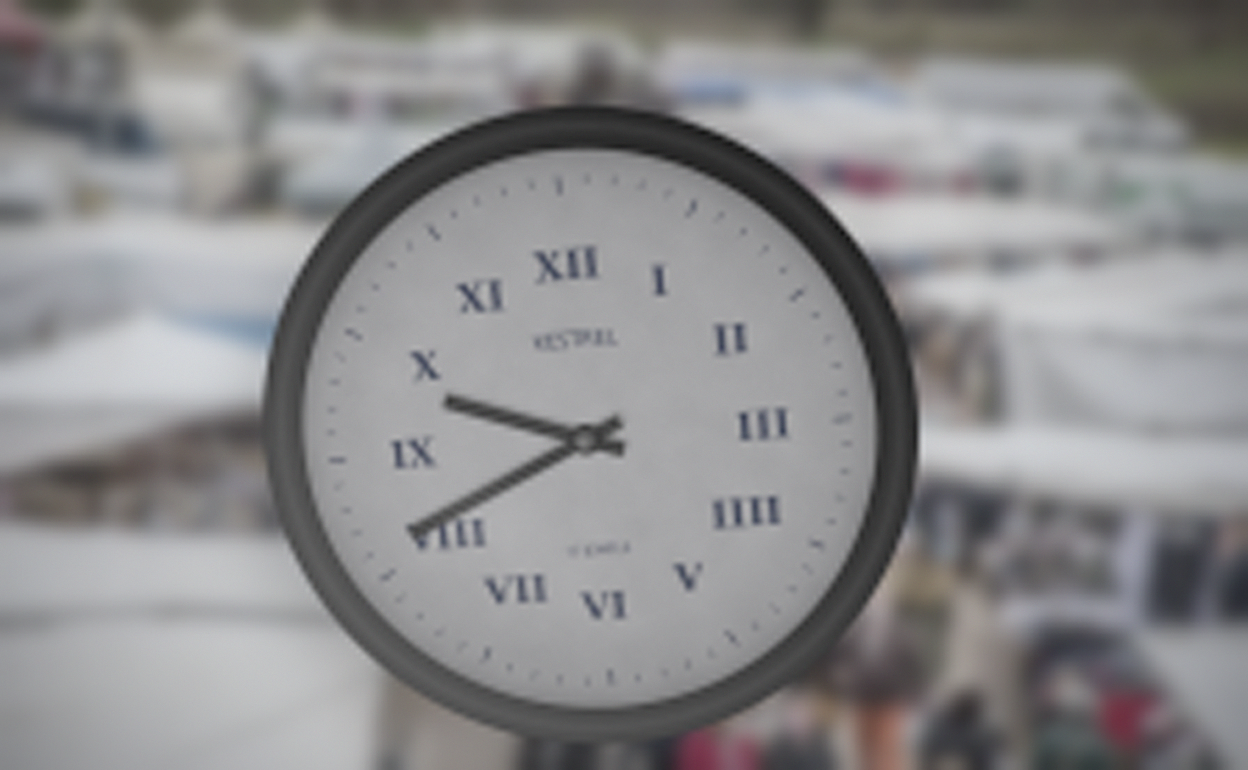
9 h 41 min
